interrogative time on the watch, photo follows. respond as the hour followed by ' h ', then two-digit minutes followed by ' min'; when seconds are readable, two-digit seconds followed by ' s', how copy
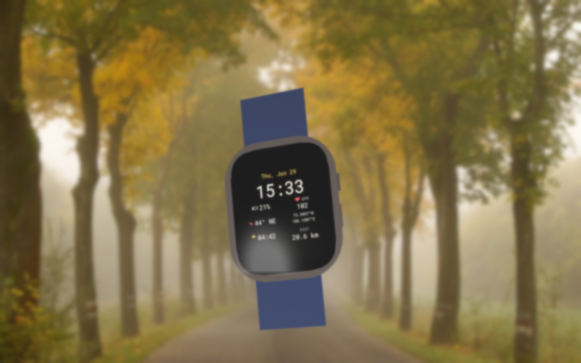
15 h 33 min
